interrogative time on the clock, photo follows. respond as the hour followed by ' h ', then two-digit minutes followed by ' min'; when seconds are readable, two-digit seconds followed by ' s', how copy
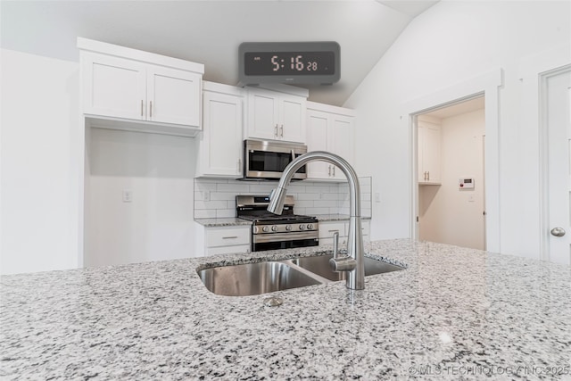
5 h 16 min 28 s
